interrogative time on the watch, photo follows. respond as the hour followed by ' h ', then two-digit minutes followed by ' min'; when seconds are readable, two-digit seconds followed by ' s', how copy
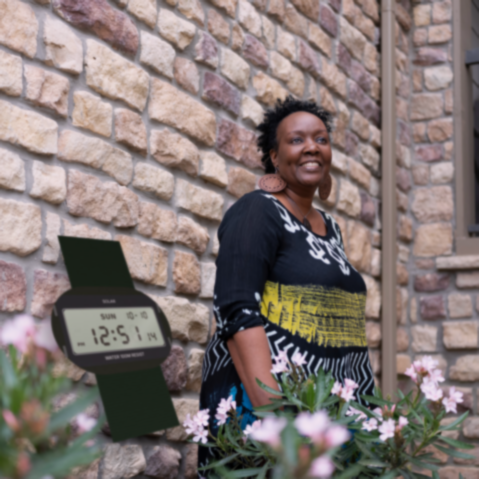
12 h 51 min
